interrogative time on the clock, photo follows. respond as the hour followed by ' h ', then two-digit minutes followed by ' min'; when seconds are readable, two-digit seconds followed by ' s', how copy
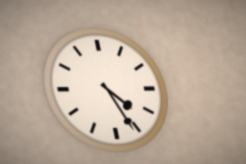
4 h 26 min
